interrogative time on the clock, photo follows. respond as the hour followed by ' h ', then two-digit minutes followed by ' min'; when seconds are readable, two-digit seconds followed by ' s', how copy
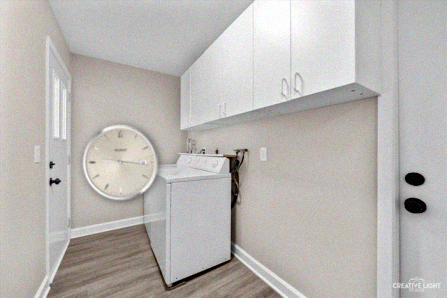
9 h 16 min
